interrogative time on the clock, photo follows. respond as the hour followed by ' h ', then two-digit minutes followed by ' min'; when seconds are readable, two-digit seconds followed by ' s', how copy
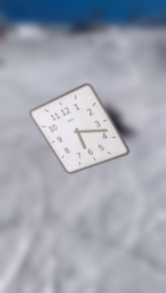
6 h 18 min
